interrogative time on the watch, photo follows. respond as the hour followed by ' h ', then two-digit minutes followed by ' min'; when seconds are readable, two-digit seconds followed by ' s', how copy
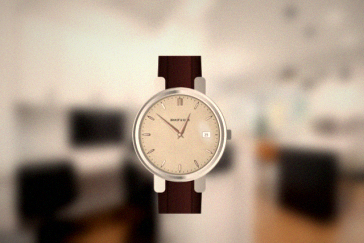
12 h 52 min
